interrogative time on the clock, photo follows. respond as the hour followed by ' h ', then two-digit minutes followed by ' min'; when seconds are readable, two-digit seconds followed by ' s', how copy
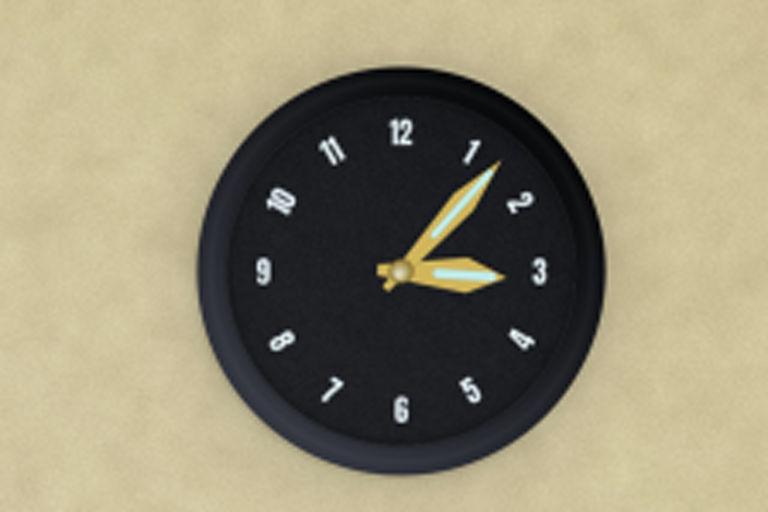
3 h 07 min
